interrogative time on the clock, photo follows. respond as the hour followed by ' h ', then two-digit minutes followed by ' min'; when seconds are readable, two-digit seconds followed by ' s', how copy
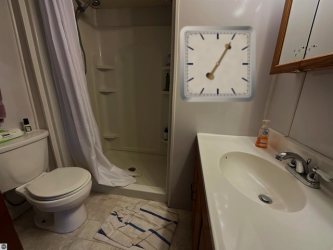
7 h 05 min
